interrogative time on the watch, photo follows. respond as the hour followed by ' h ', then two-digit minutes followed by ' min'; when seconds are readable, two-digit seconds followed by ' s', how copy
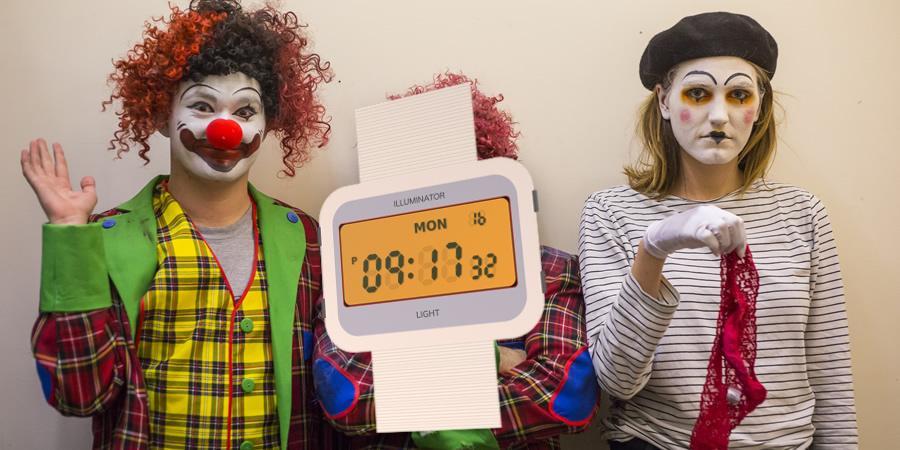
9 h 17 min 32 s
